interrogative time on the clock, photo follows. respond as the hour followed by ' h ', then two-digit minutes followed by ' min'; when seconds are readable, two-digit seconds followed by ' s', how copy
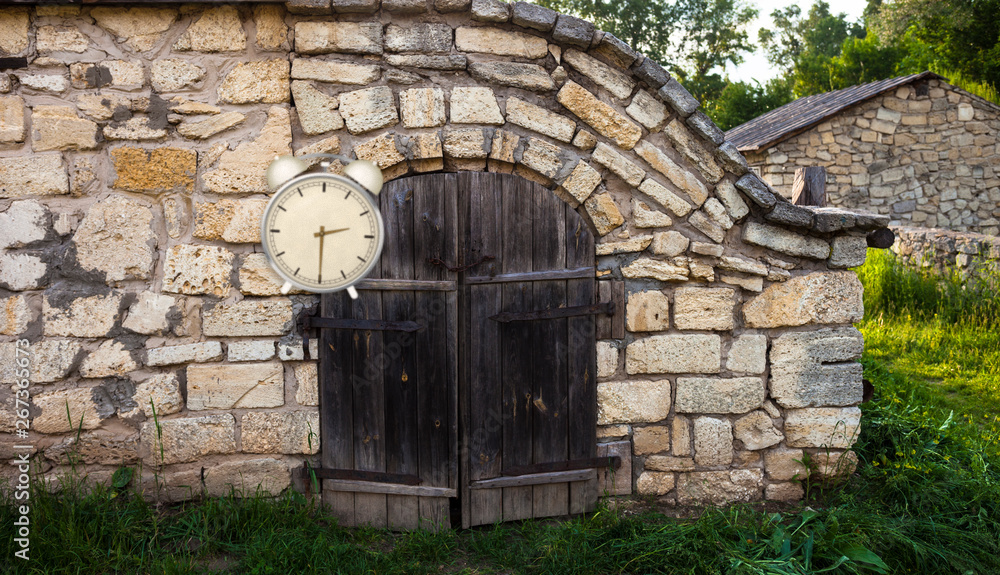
2 h 30 min
